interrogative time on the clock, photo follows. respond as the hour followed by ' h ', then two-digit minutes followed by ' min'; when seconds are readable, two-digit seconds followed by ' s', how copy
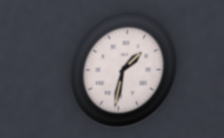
1 h 31 min
